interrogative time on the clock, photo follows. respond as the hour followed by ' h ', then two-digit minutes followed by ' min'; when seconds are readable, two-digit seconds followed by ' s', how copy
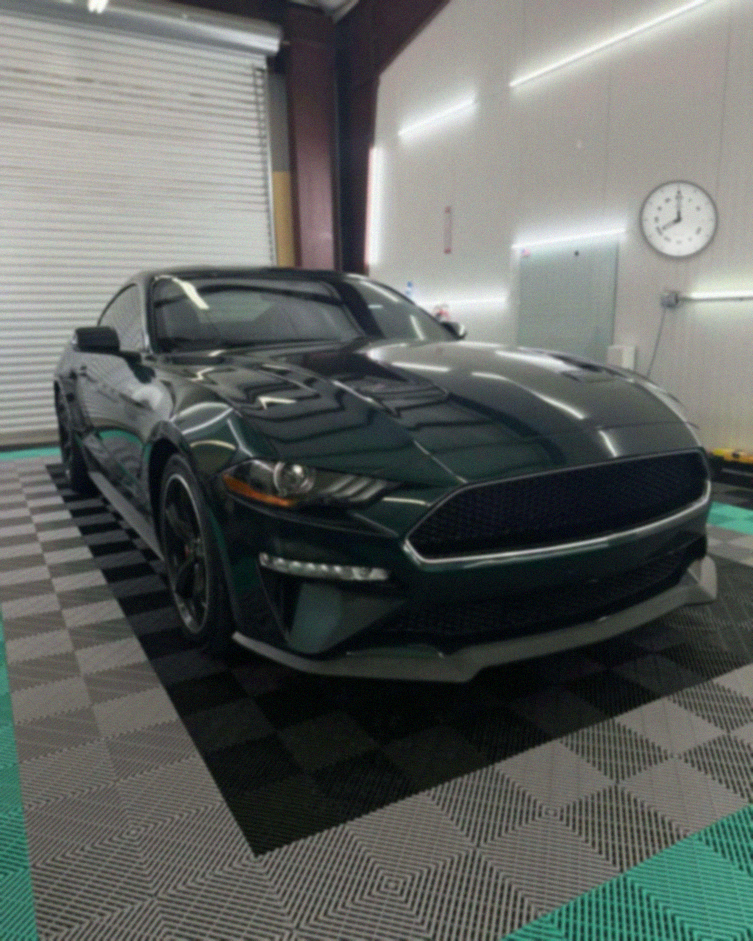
8 h 00 min
